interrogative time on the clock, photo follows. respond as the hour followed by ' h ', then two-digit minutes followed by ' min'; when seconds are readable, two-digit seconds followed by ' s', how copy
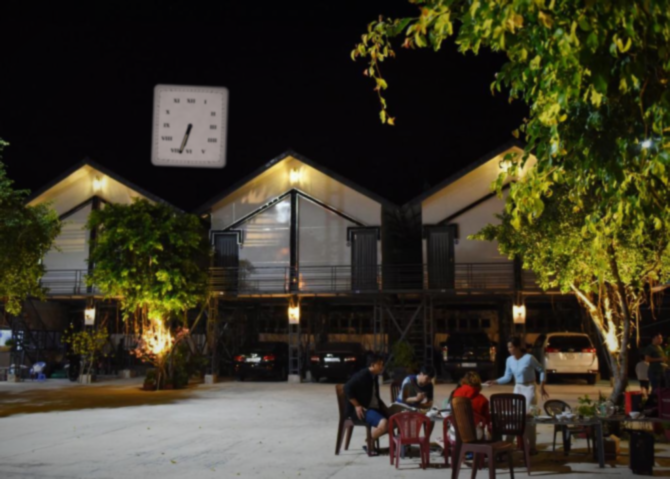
6 h 33 min
